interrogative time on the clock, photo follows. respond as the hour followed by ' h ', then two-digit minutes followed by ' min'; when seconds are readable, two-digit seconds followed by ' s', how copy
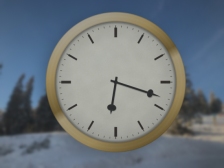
6 h 18 min
